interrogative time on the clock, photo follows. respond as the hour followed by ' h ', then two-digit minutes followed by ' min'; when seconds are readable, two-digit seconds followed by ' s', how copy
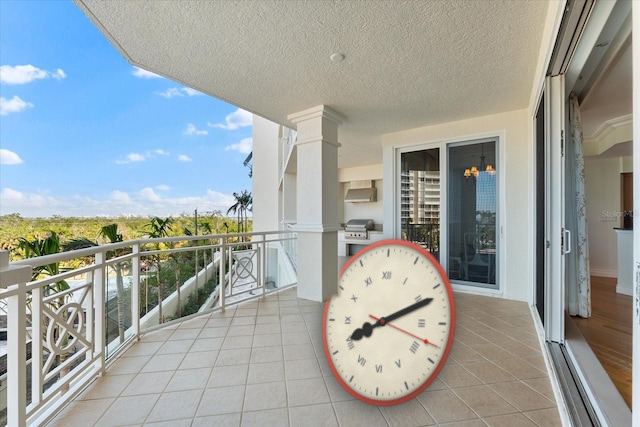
8 h 11 min 18 s
